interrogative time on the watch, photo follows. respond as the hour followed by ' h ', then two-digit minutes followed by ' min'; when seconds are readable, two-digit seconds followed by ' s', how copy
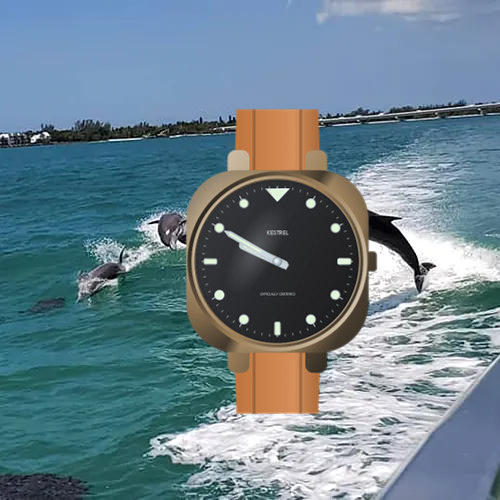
9 h 50 min
